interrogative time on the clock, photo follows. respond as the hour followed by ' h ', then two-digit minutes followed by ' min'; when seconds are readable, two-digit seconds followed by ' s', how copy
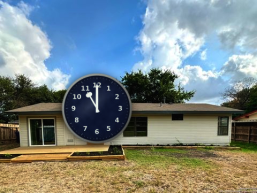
11 h 00 min
